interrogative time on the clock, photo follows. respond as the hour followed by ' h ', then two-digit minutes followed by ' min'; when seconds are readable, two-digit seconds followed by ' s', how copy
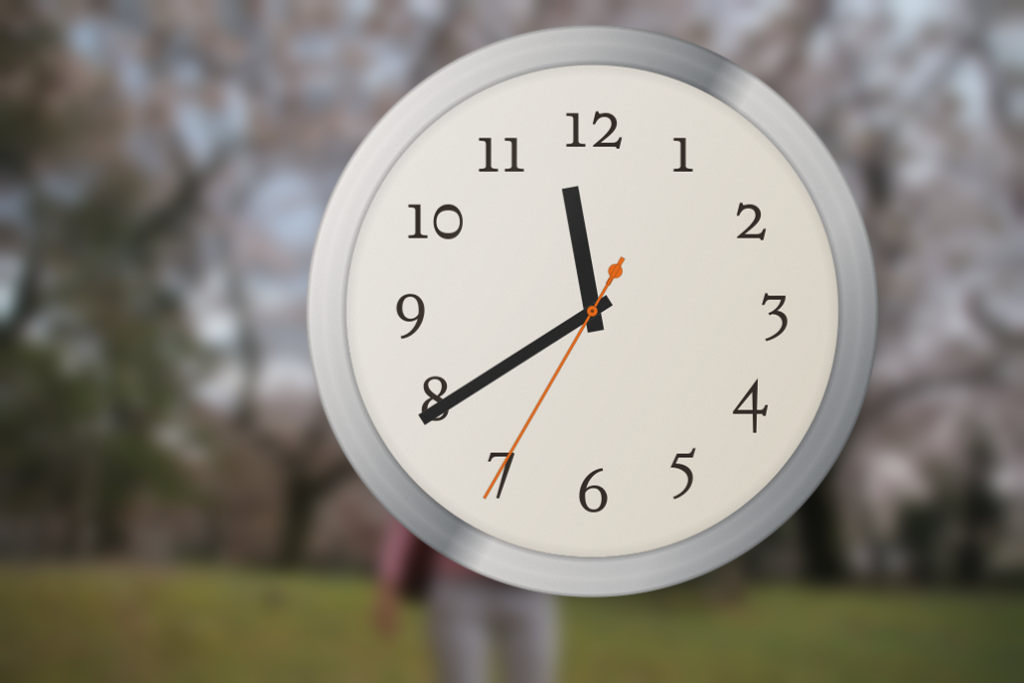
11 h 39 min 35 s
